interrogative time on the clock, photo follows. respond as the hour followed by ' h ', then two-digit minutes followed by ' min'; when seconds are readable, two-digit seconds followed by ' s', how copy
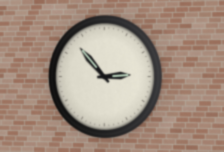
2 h 53 min
